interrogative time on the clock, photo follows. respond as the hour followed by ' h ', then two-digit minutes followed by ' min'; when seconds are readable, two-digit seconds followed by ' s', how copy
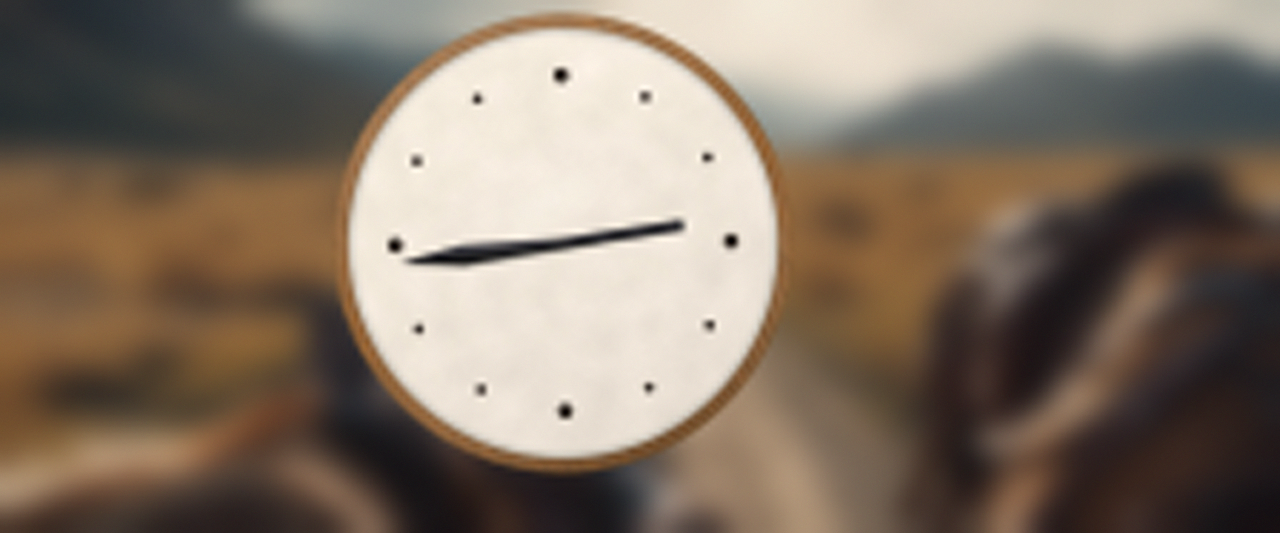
2 h 44 min
